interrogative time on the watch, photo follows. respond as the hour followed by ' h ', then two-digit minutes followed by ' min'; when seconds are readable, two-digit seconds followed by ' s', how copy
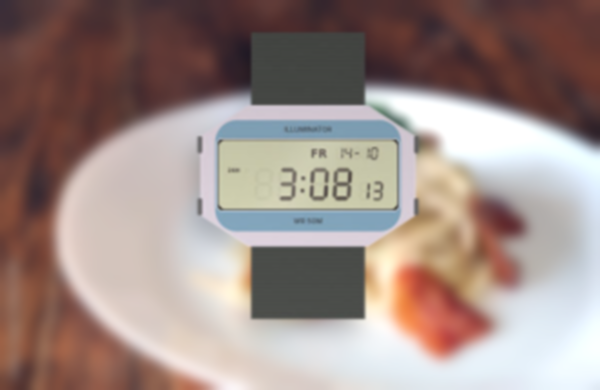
3 h 08 min 13 s
